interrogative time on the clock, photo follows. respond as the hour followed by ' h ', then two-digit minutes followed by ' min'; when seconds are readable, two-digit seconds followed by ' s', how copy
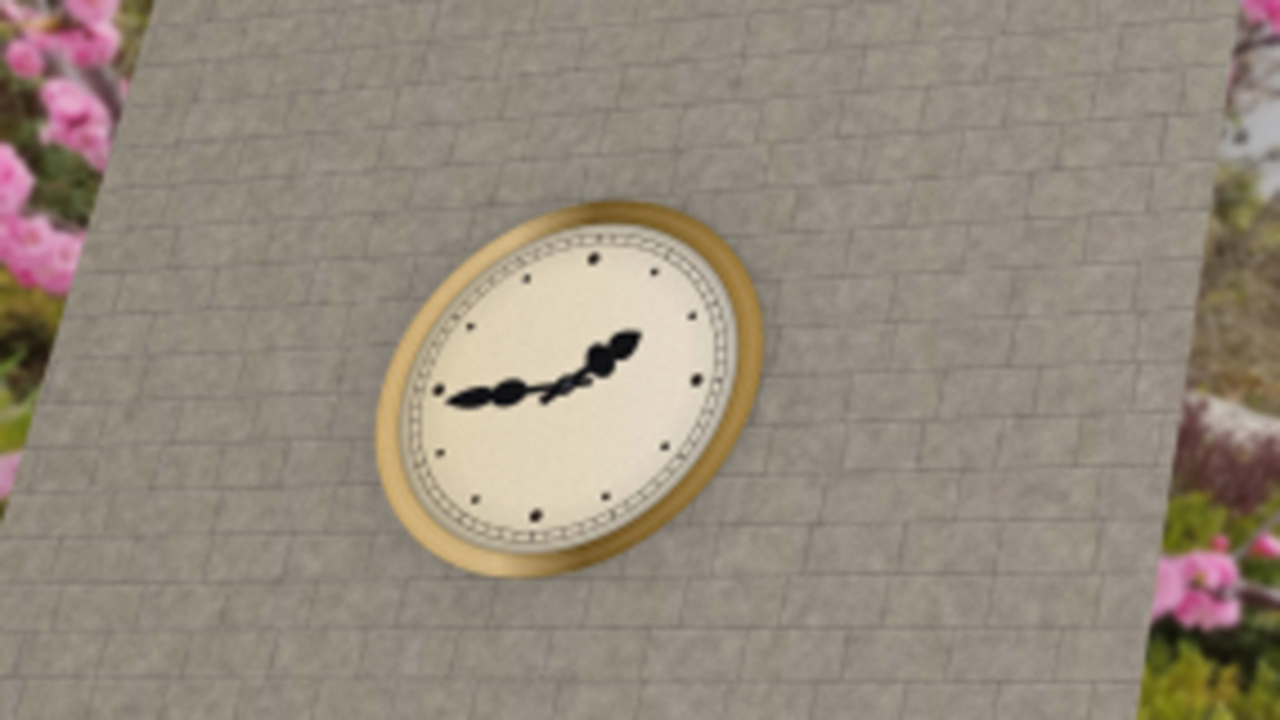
1 h 44 min
